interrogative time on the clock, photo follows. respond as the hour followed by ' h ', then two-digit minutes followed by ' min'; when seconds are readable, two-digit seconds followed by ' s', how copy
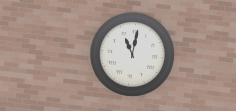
11 h 01 min
